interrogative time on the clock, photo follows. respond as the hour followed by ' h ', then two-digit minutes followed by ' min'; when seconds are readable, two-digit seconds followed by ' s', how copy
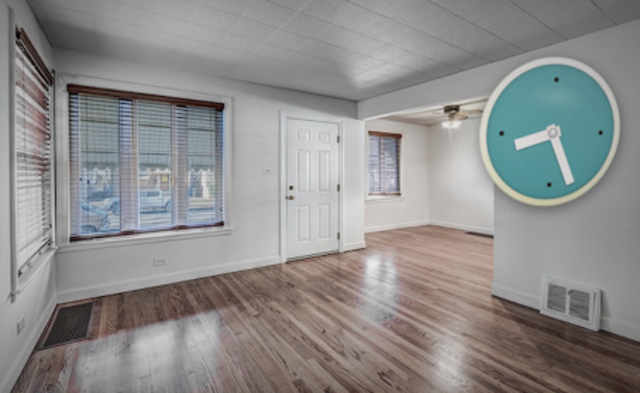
8 h 26 min
